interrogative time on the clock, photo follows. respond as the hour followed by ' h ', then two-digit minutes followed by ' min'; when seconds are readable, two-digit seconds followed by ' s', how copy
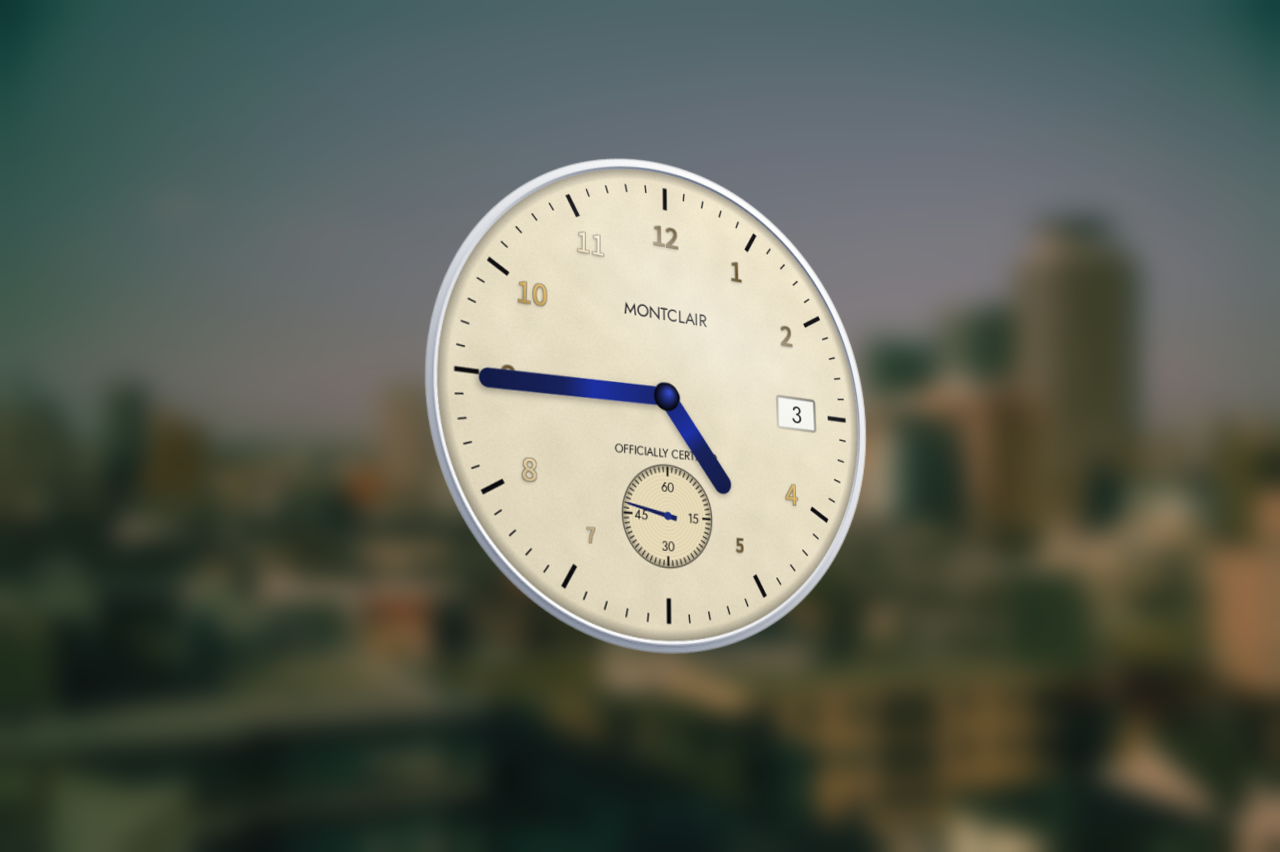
4 h 44 min 47 s
